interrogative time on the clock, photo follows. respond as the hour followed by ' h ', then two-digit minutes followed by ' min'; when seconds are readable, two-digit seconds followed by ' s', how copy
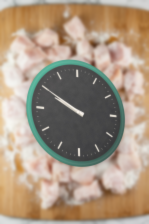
9 h 50 min
